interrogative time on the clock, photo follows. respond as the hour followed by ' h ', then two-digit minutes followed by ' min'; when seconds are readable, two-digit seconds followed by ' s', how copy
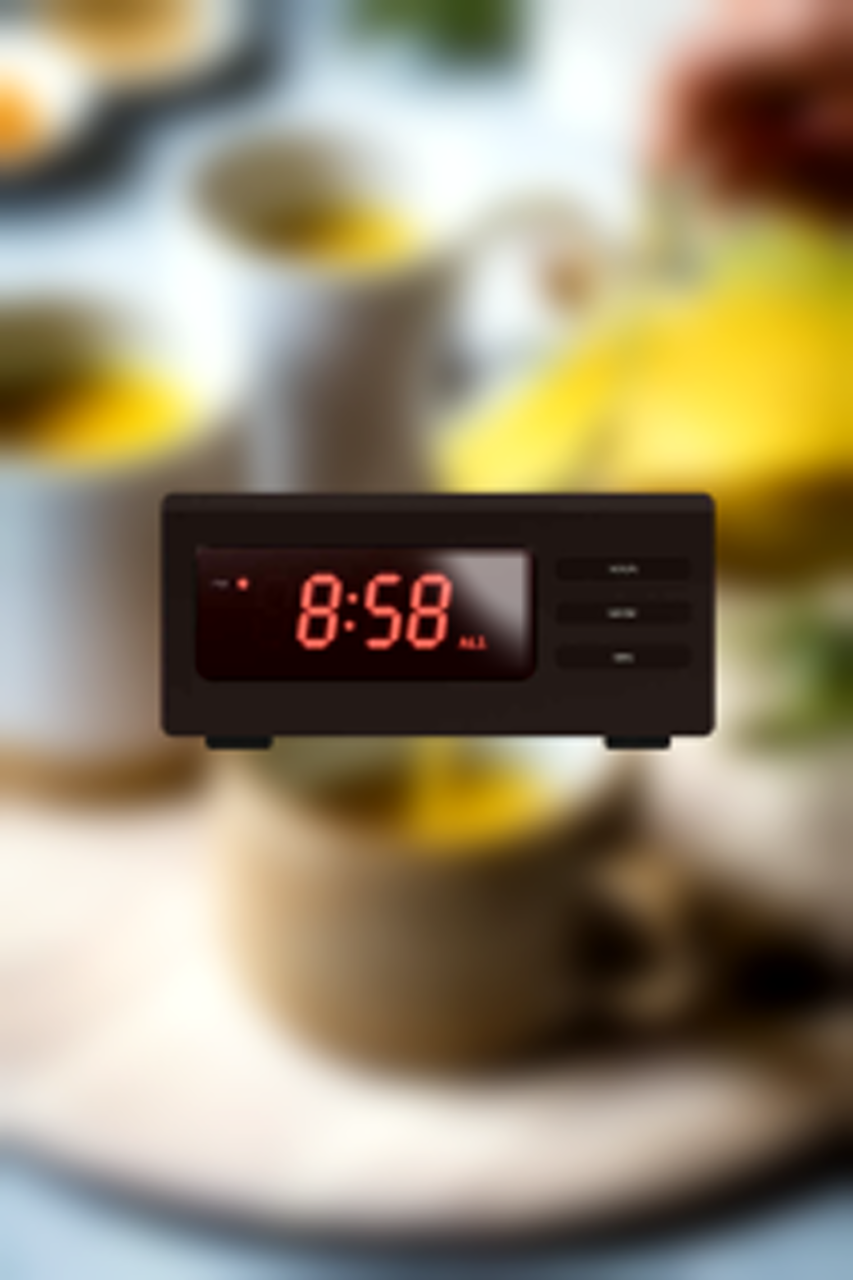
8 h 58 min
